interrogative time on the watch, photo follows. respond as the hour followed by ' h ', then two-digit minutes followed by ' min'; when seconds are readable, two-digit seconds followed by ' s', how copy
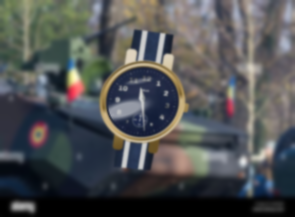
11 h 28 min
